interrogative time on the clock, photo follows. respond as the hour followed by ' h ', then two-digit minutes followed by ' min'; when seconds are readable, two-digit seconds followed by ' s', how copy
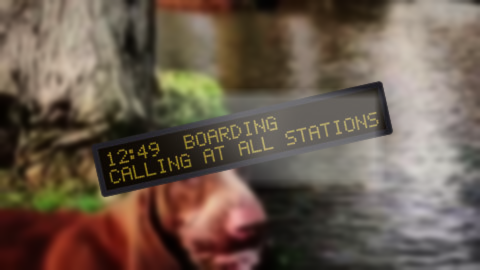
12 h 49 min
